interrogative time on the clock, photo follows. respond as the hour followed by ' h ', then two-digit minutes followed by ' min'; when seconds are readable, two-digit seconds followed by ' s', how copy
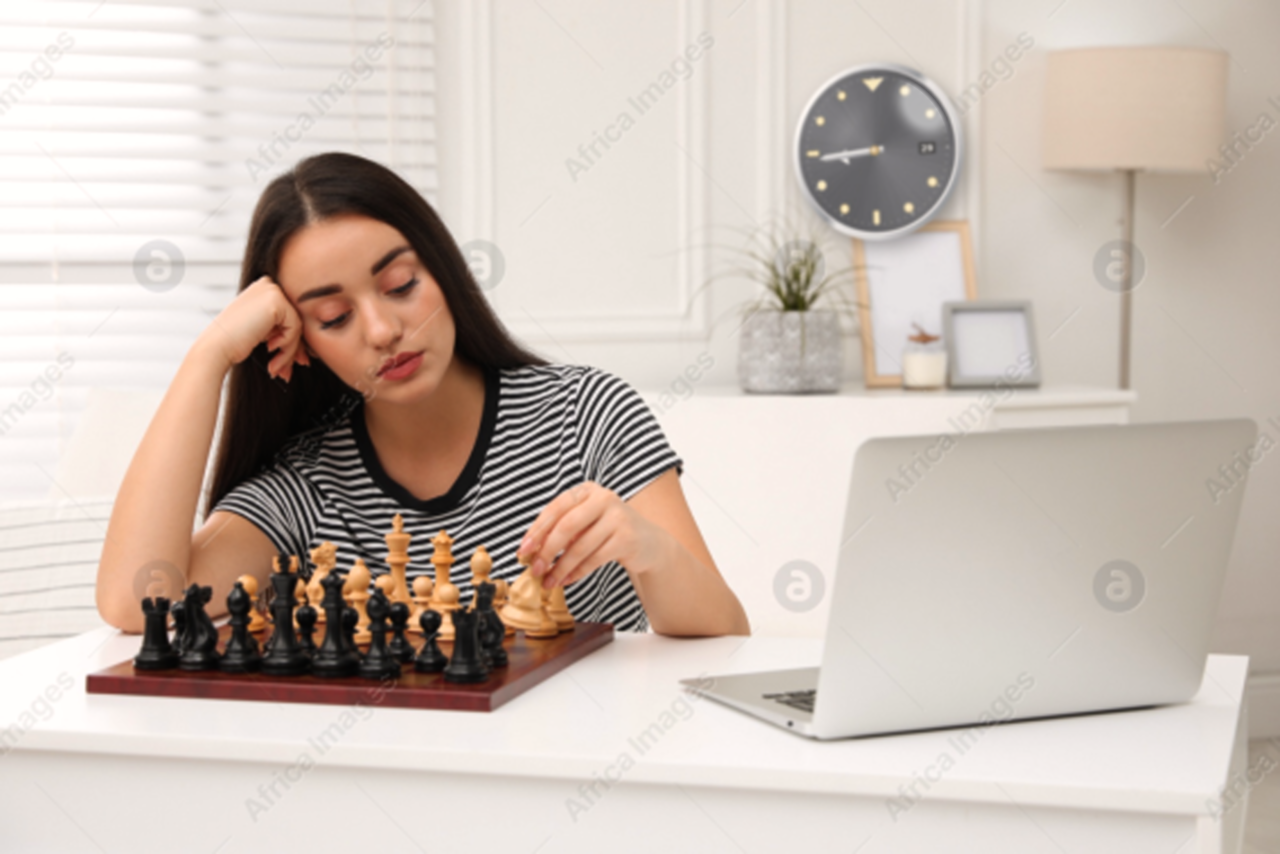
8 h 44 min
